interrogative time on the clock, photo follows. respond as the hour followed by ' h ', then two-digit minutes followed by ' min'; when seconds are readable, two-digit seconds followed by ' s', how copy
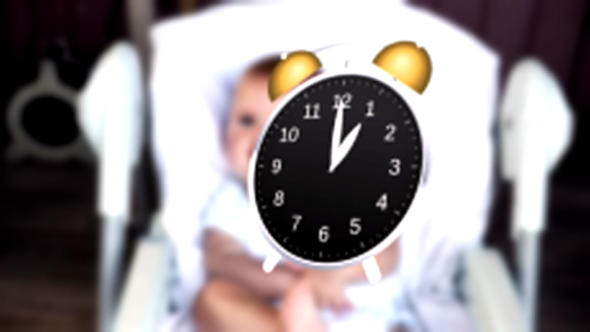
1 h 00 min
